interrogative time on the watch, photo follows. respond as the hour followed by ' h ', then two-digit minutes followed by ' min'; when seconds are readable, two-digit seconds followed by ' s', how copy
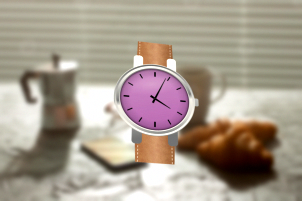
4 h 04 min
